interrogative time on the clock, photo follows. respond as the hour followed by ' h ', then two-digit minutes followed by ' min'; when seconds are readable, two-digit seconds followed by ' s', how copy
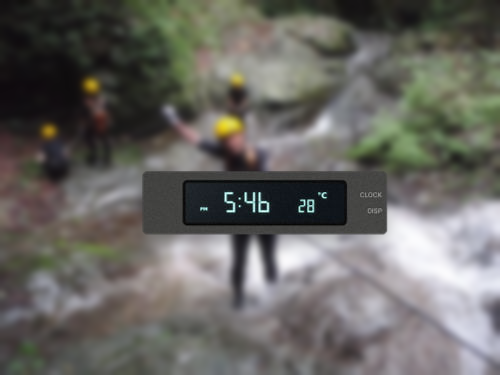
5 h 46 min
